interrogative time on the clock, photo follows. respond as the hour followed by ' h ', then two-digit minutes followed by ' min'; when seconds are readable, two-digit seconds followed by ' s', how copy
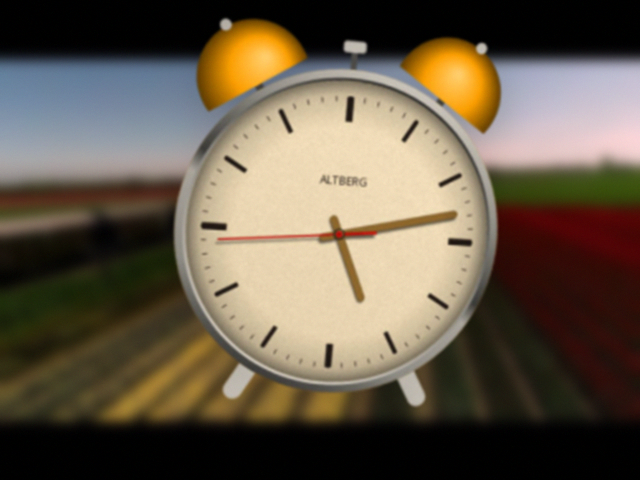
5 h 12 min 44 s
